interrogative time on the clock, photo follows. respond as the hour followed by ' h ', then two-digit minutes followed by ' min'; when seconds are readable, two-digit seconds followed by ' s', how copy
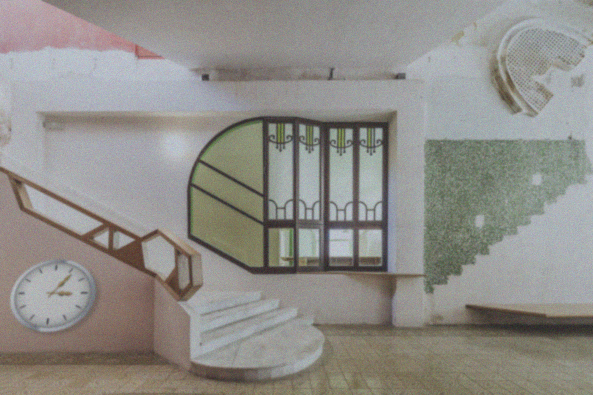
3 h 06 min
